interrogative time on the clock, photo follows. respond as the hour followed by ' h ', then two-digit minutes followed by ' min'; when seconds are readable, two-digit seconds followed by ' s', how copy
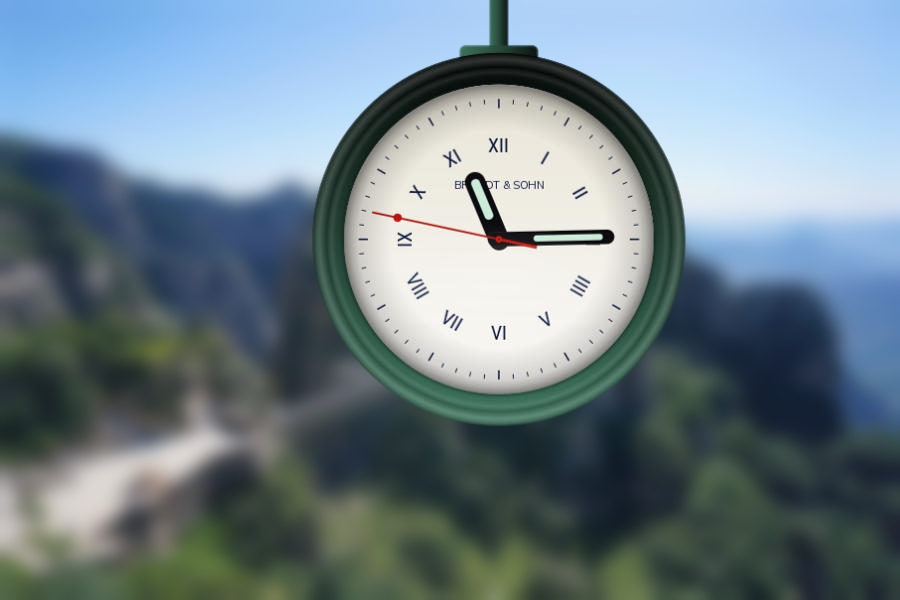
11 h 14 min 47 s
